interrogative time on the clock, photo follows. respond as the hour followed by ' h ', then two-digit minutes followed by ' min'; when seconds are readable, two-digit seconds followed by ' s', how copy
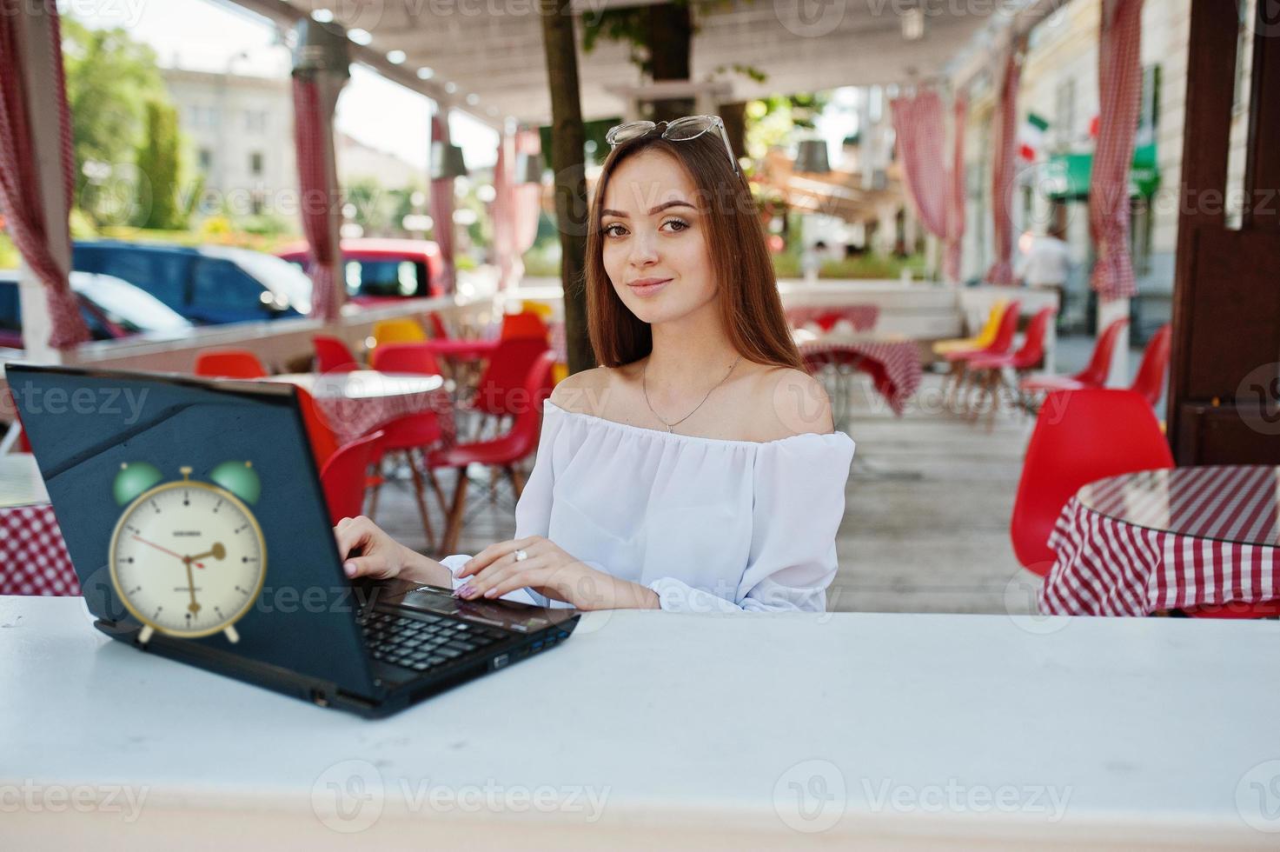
2 h 28 min 49 s
